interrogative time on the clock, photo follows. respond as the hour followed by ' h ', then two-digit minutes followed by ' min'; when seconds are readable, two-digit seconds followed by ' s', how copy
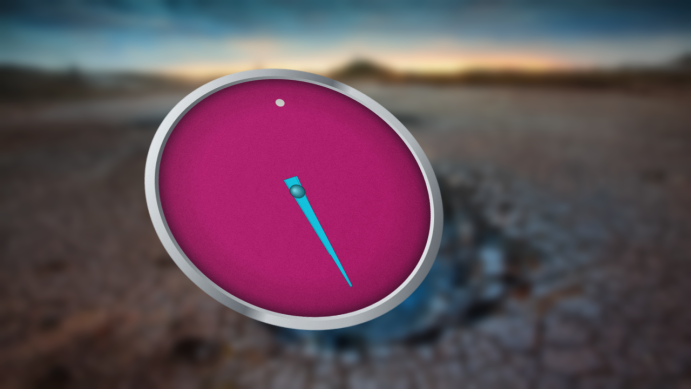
5 h 27 min
